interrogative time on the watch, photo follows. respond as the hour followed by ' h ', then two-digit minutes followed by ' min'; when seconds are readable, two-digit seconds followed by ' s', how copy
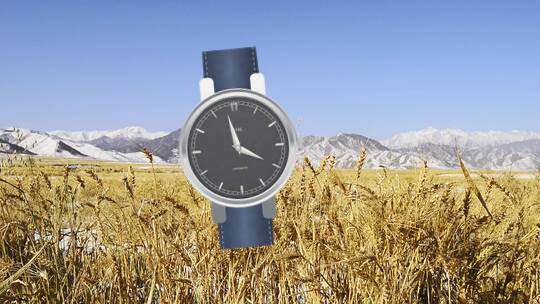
3 h 58 min
